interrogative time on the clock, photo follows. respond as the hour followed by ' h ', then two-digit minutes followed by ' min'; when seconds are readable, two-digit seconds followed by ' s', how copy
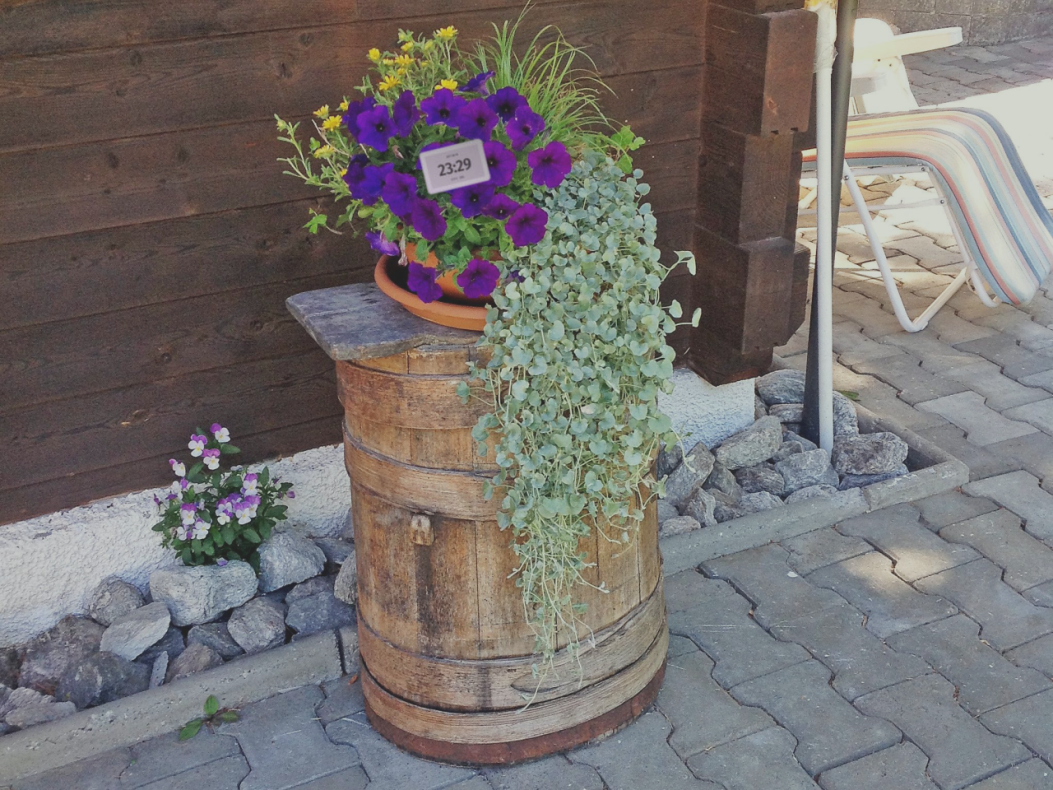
23 h 29 min
